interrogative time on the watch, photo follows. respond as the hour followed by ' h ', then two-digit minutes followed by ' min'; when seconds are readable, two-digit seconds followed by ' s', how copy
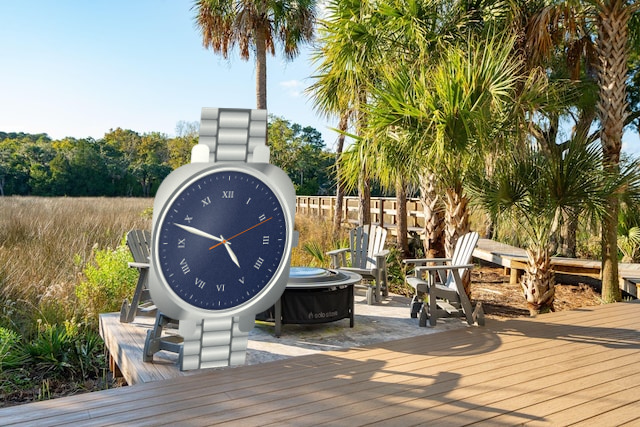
4 h 48 min 11 s
